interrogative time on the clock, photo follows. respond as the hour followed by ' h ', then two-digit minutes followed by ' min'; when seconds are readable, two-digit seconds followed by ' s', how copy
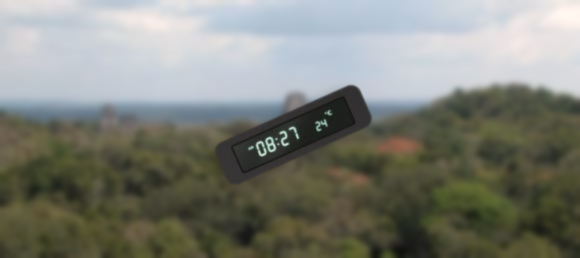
8 h 27 min
